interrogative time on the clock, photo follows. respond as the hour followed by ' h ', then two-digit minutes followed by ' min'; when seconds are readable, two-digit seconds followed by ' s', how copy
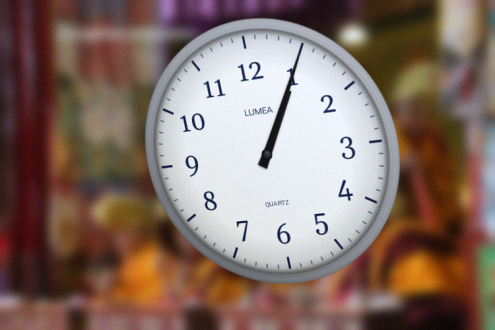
1 h 05 min
